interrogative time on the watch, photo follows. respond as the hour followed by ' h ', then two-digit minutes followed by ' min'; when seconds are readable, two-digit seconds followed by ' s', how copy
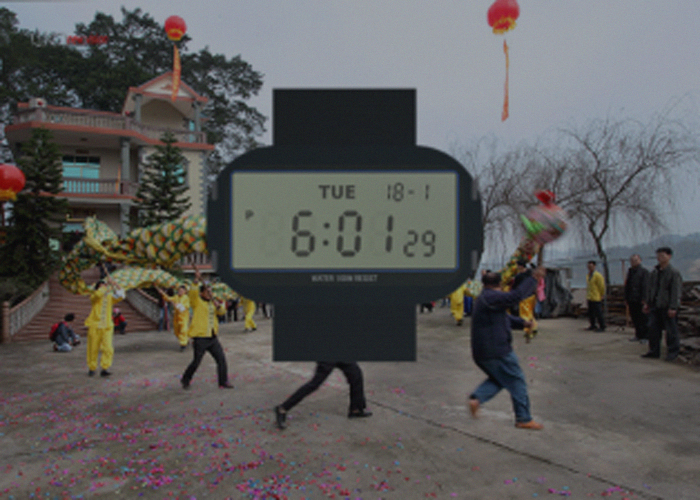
6 h 01 min 29 s
